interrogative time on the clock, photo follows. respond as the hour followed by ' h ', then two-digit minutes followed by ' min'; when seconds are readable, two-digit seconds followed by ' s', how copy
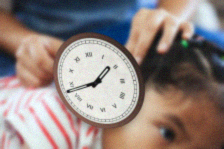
1 h 43 min
